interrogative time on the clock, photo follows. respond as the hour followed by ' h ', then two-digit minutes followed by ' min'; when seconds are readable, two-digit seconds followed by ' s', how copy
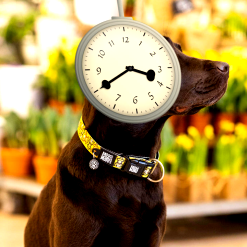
3 h 40 min
